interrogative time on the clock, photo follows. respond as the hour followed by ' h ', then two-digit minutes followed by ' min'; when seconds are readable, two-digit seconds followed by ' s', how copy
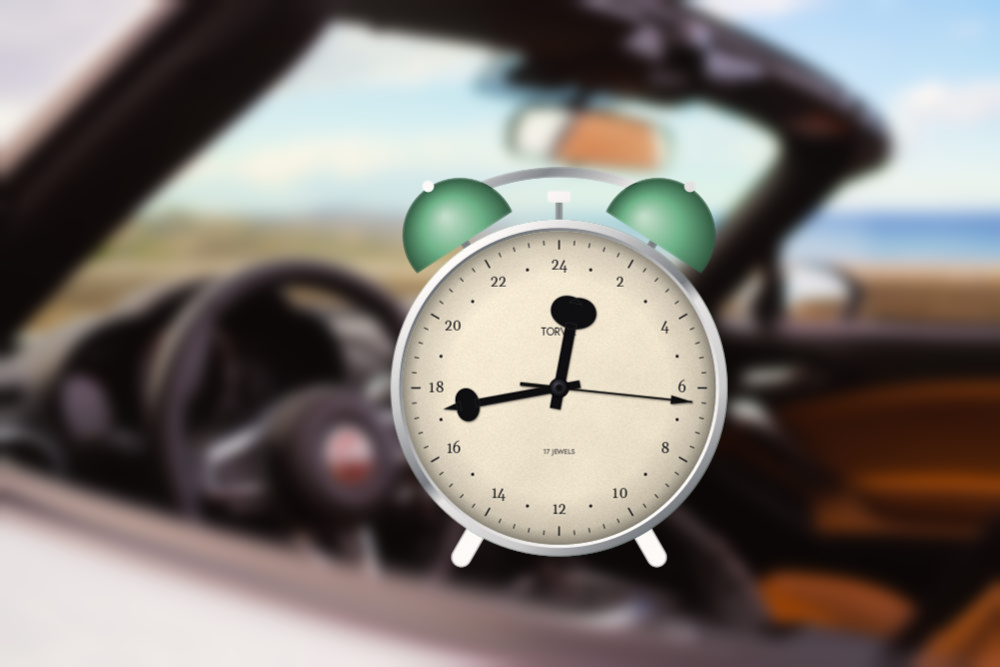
0 h 43 min 16 s
